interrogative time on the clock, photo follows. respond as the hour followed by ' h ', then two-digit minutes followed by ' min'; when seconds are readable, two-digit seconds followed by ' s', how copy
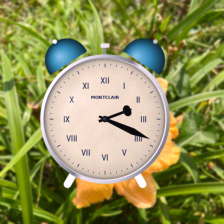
2 h 19 min
